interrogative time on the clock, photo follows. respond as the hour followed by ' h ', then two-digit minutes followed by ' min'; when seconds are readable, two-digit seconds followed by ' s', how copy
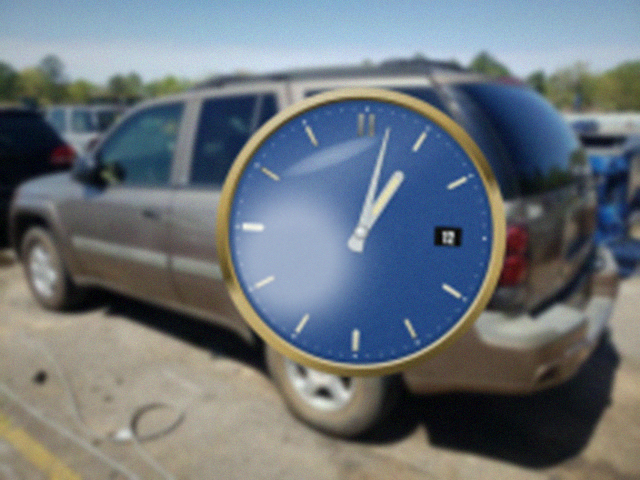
1 h 02 min
